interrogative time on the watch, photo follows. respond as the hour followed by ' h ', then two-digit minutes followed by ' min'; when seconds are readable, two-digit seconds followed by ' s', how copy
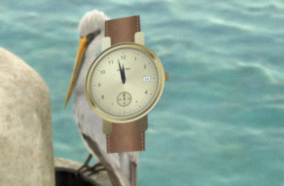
11 h 58 min
